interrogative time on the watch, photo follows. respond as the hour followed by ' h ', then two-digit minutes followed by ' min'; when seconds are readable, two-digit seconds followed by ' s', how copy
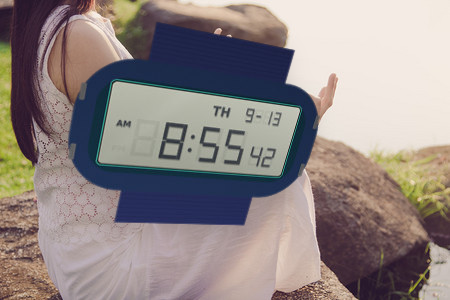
8 h 55 min 42 s
